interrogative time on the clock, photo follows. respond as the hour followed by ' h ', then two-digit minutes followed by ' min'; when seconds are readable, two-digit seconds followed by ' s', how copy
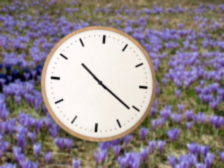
10 h 21 min
